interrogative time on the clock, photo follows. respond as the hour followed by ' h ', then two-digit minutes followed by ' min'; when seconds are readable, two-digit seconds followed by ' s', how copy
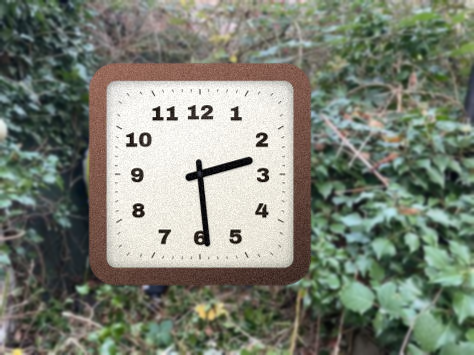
2 h 29 min
